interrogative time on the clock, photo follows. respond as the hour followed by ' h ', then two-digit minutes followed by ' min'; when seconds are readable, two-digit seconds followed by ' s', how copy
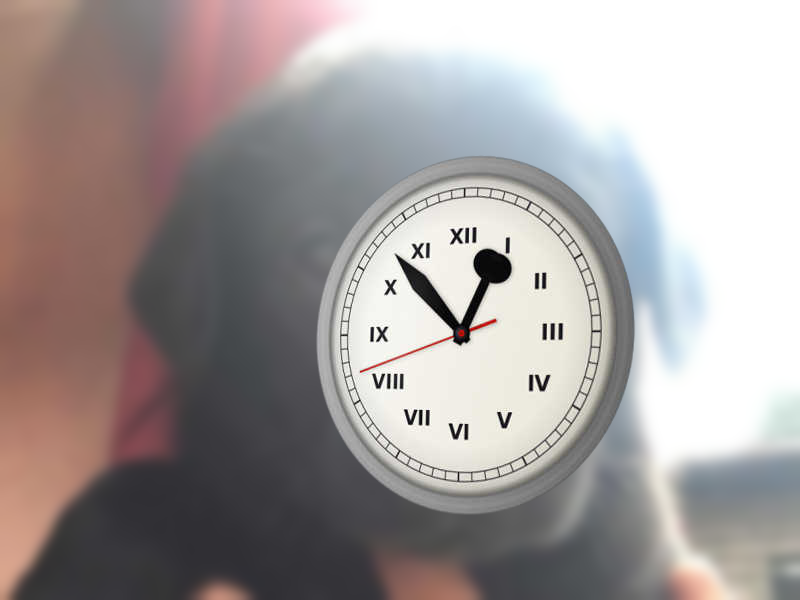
12 h 52 min 42 s
